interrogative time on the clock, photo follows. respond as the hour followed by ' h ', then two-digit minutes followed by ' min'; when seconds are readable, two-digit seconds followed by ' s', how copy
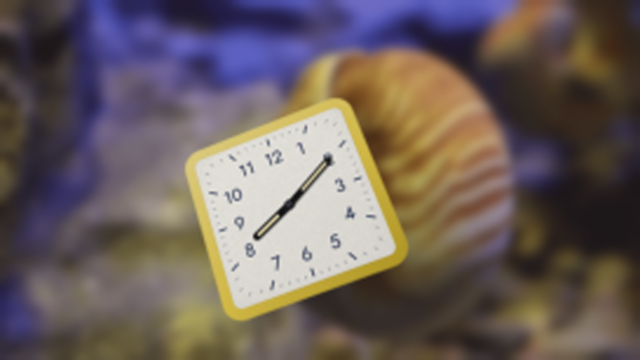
8 h 10 min
